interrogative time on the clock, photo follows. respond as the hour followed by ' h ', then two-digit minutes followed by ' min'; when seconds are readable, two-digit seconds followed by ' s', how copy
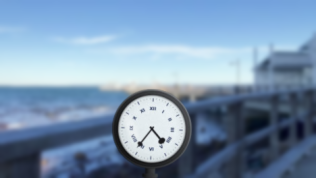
4 h 36 min
